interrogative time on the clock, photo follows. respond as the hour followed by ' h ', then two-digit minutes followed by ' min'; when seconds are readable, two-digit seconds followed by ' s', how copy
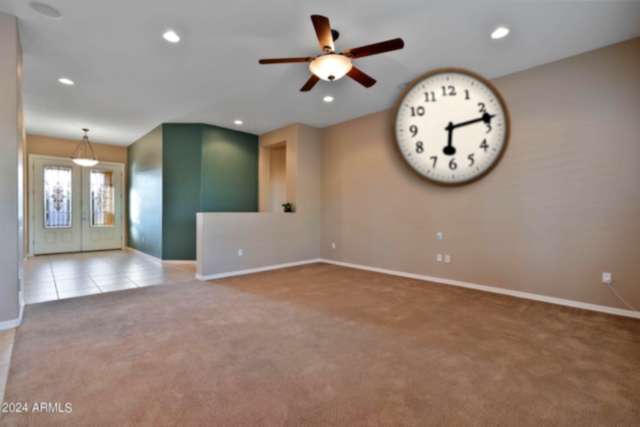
6 h 13 min
